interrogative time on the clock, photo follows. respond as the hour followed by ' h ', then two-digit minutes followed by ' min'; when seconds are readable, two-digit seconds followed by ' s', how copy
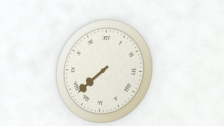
7 h 38 min
